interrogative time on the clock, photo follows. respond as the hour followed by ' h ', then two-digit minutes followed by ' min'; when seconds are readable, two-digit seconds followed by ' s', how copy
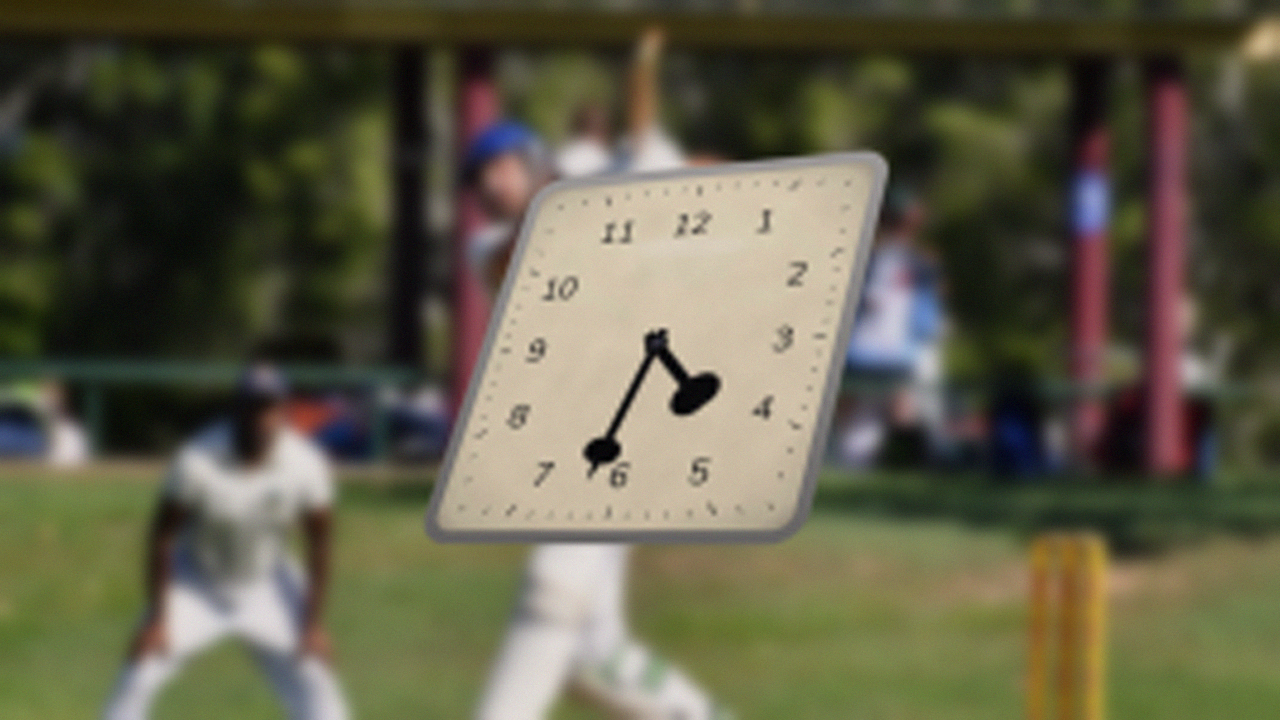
4 h 32 min
